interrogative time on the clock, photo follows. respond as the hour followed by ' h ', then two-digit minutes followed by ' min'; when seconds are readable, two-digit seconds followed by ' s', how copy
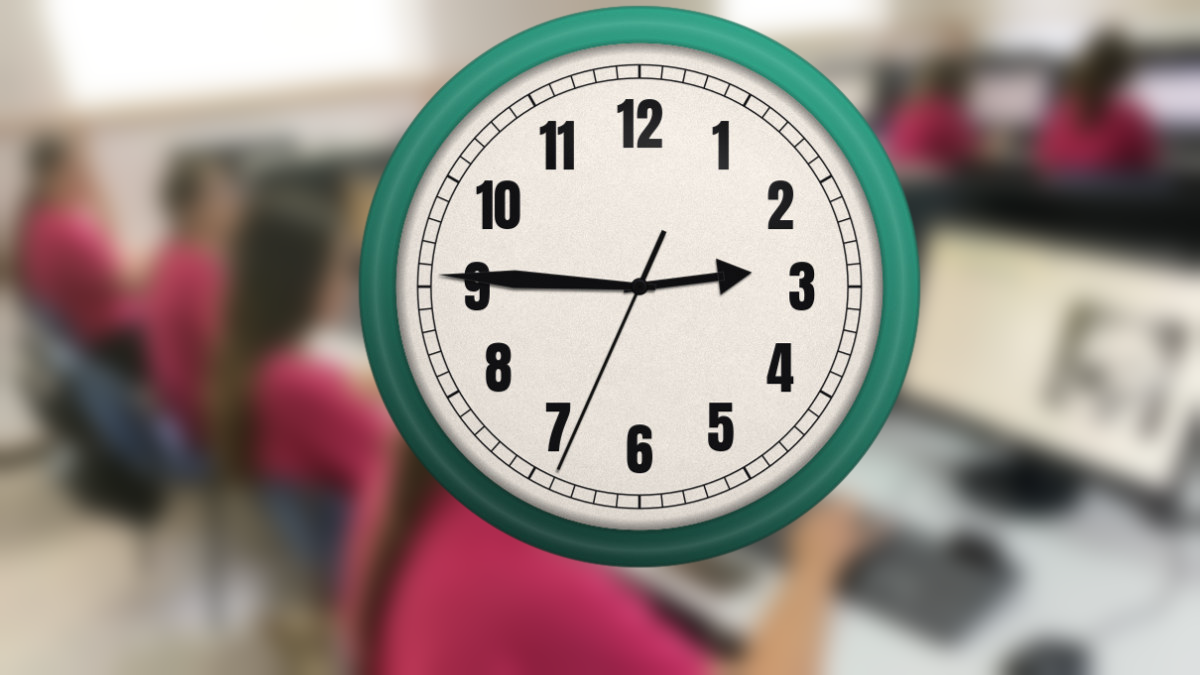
2 h 45 min 34 s
